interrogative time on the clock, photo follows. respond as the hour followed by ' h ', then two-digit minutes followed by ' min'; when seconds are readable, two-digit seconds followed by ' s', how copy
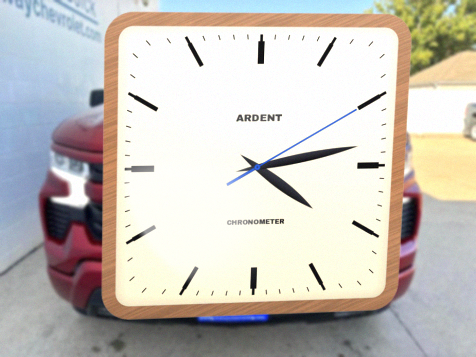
4 h 13 min 10 s
